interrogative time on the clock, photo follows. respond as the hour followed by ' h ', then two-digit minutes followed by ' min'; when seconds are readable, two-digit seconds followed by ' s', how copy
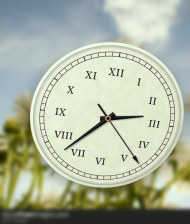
2 h 37 min 23 s
